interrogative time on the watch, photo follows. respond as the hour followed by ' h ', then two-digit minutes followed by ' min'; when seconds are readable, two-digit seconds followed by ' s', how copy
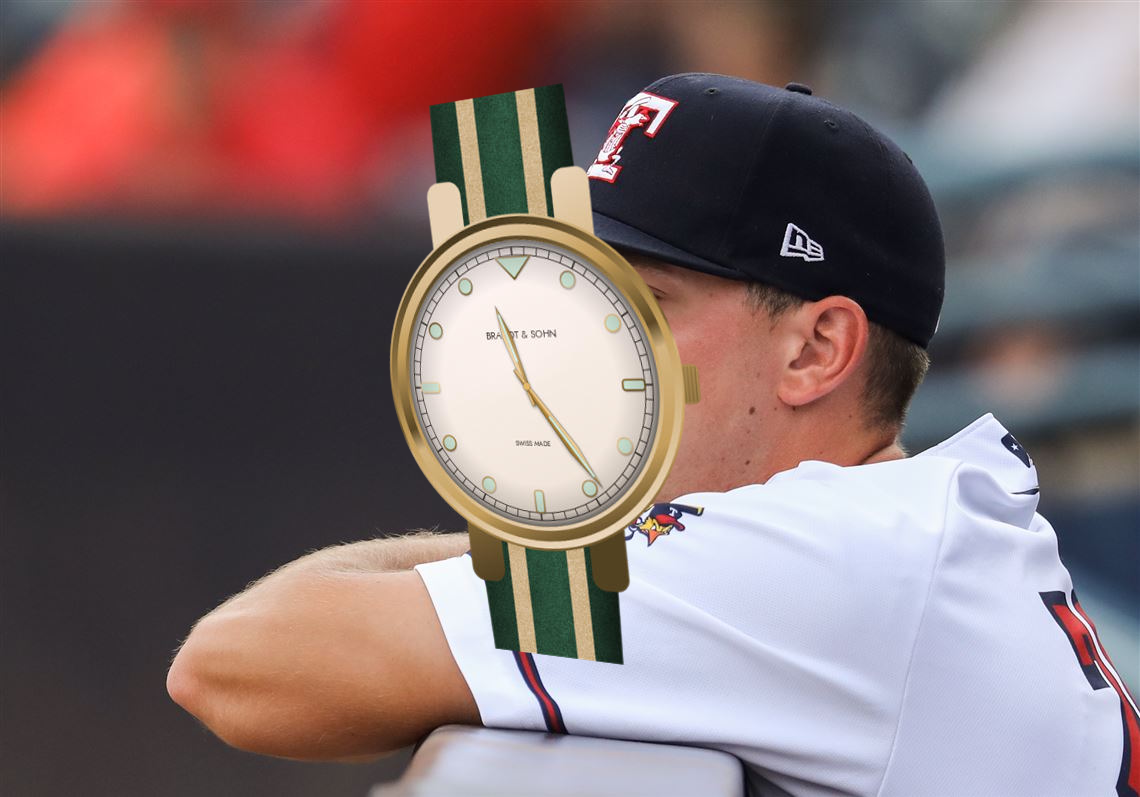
11 h 24 min
